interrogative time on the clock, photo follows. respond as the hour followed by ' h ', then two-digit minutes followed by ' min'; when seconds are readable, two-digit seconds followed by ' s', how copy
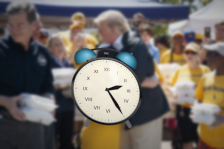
2 h 25 min
